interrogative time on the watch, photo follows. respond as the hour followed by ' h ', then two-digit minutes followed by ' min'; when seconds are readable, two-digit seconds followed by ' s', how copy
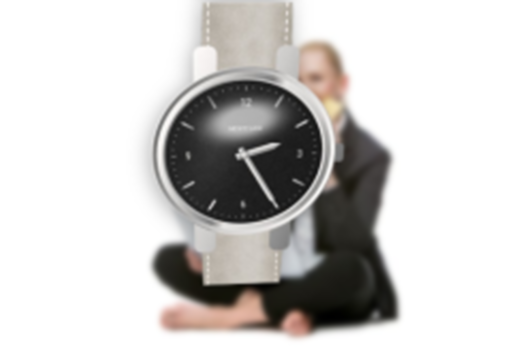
2 h 25 min
